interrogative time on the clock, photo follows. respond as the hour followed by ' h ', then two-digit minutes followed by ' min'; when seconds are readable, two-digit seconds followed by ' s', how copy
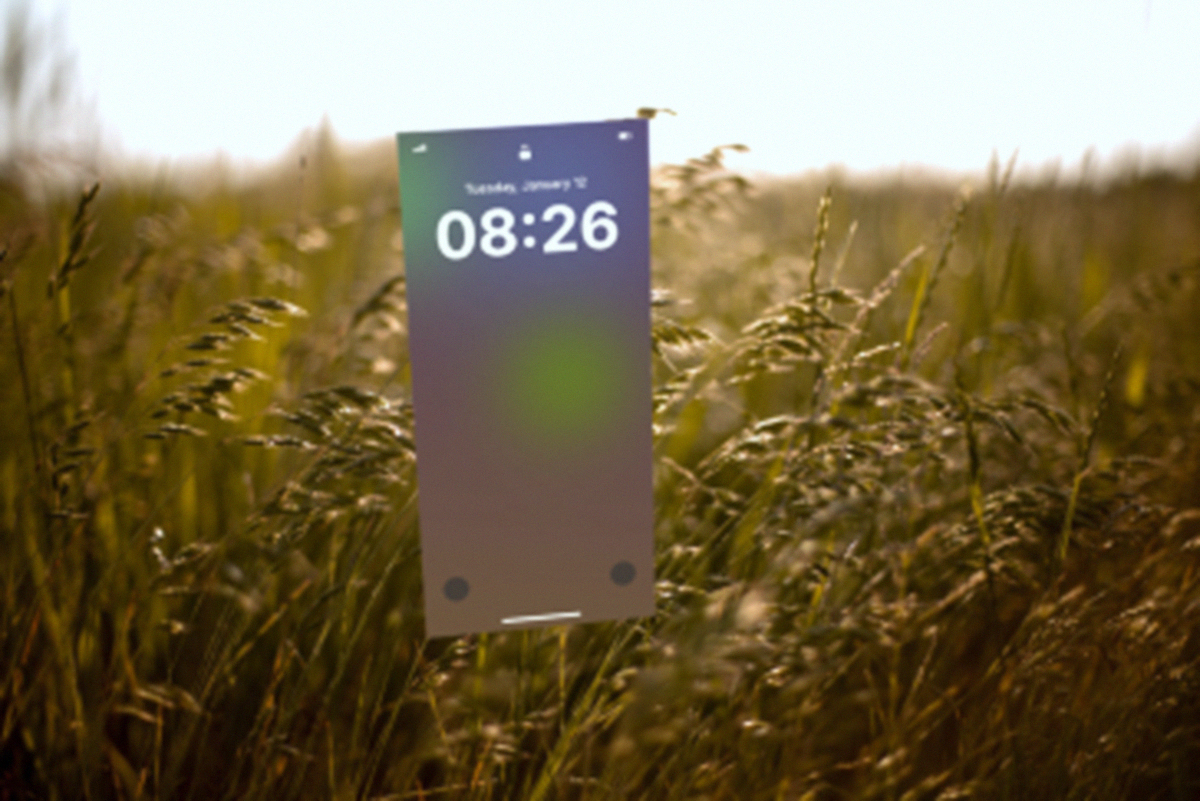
8 h 26 min
